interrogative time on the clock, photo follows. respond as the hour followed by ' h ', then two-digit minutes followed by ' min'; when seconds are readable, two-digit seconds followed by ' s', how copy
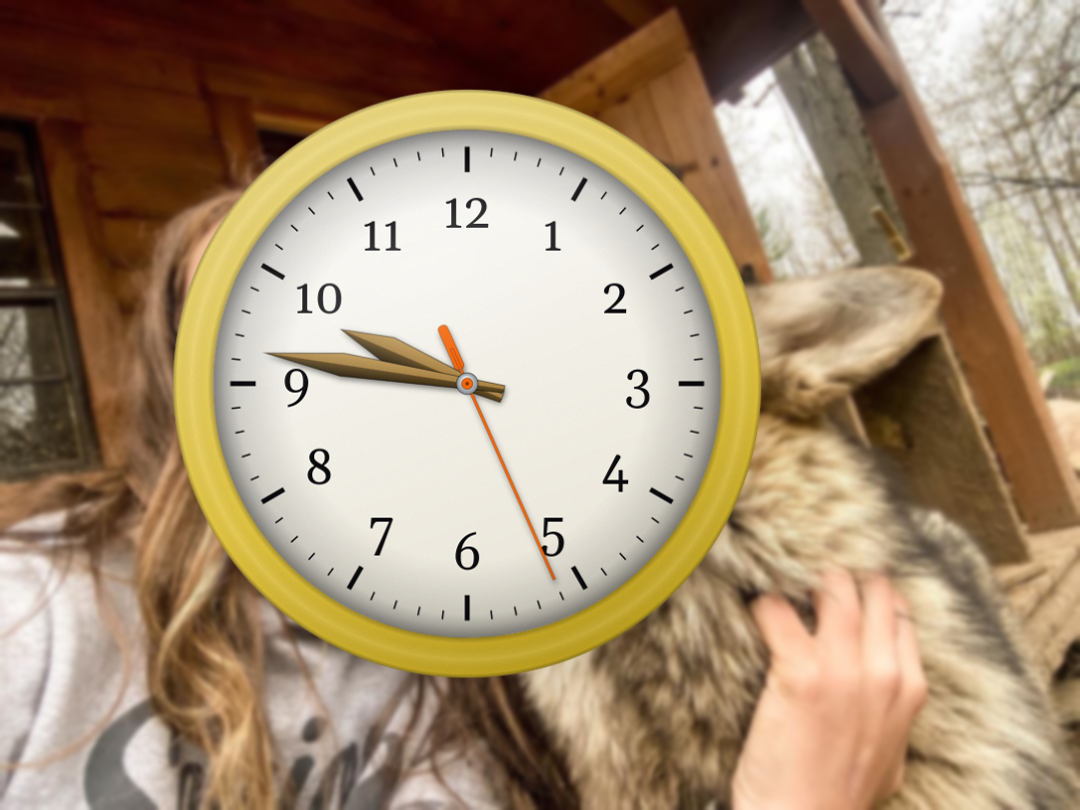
9 h 46 min 26 s
